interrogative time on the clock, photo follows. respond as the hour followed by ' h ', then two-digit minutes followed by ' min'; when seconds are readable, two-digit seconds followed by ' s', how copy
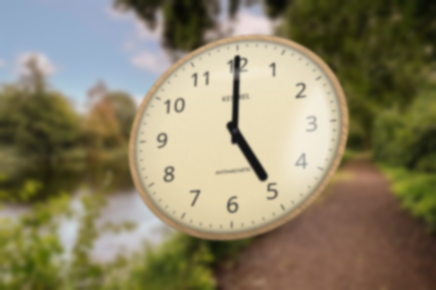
5 h 00 min
